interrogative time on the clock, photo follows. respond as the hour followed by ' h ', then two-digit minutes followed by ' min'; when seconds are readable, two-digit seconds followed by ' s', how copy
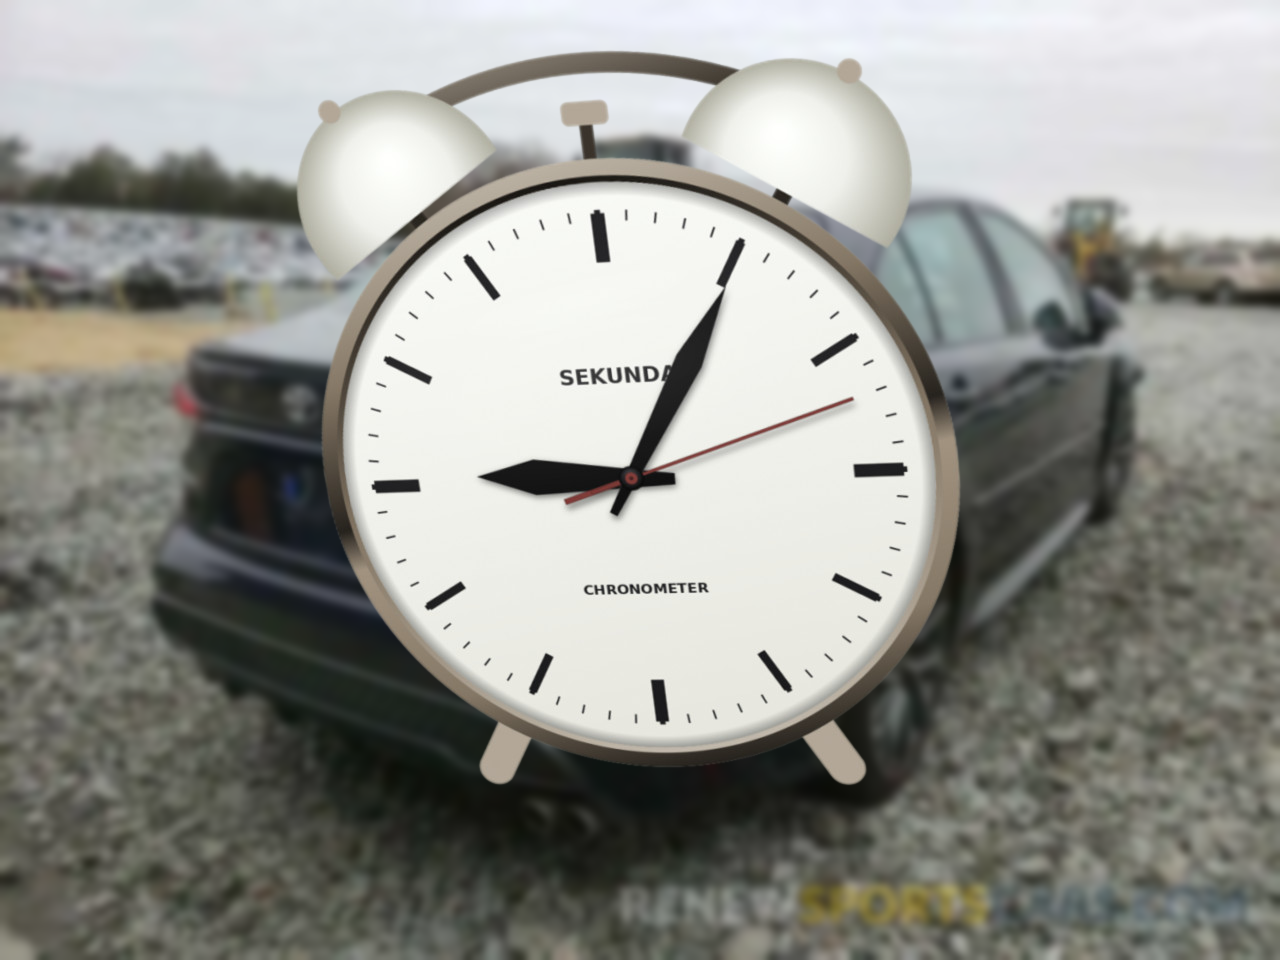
9 h 05 min 12 s
